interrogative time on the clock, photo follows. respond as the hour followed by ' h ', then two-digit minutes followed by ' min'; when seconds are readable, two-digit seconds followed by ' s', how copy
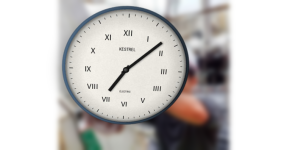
7 h 08 min
